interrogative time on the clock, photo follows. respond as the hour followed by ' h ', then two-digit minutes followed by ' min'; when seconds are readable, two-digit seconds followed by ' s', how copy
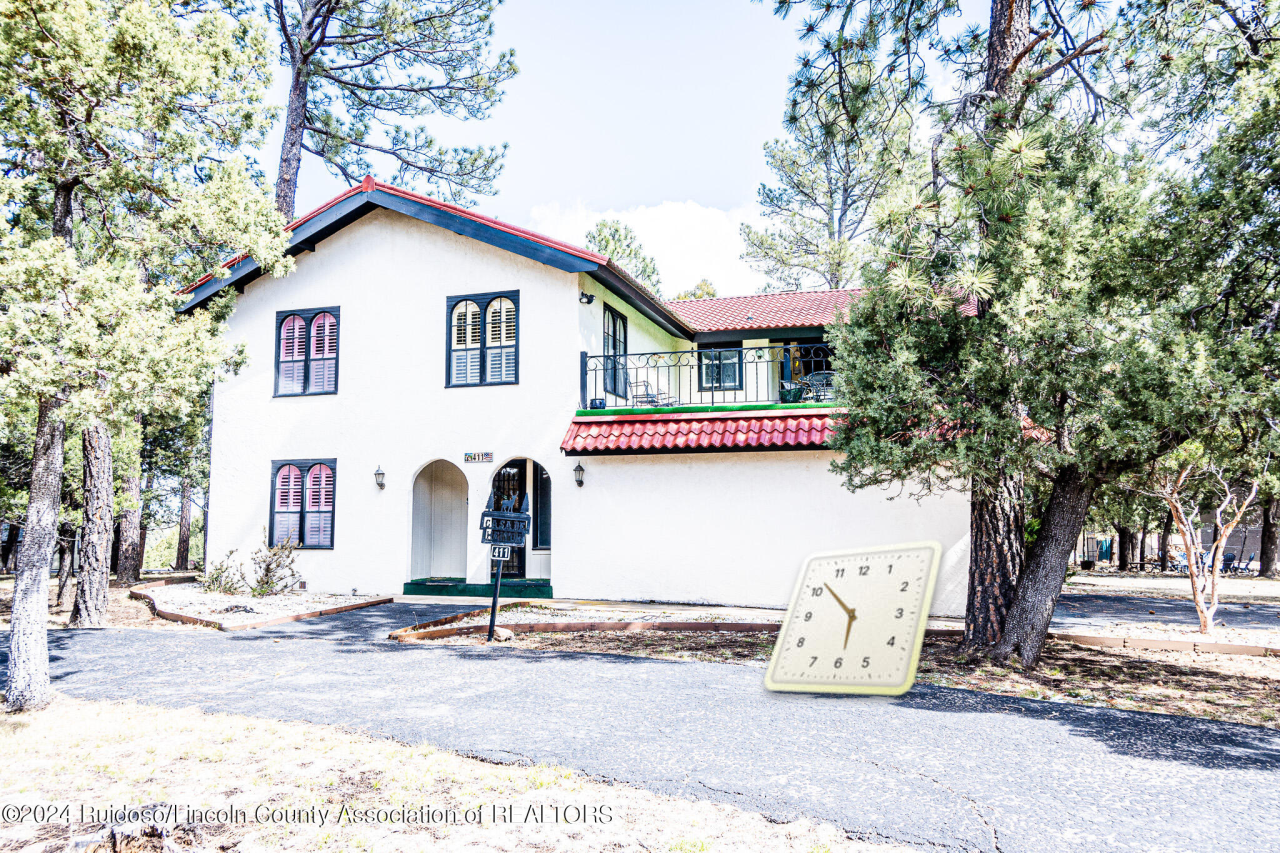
5 h 52 min
